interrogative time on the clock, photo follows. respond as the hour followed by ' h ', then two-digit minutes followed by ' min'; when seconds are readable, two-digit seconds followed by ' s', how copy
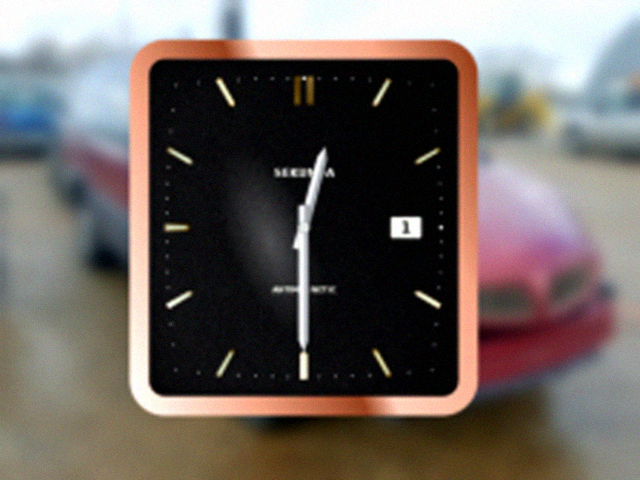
12 h 30 min
